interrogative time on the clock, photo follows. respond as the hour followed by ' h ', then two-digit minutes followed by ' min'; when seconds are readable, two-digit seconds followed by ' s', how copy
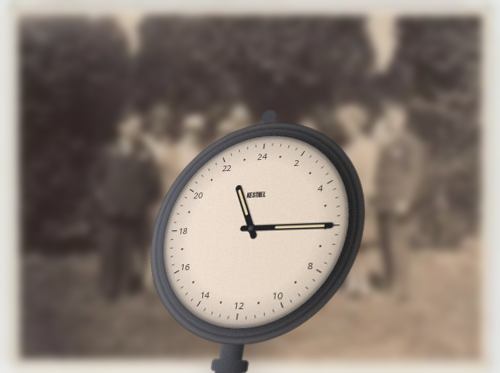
22 h 15 min
